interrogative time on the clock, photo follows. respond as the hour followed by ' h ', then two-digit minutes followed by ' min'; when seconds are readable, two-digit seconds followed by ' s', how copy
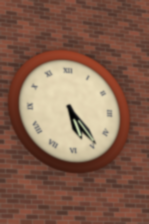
5 h 24 min
